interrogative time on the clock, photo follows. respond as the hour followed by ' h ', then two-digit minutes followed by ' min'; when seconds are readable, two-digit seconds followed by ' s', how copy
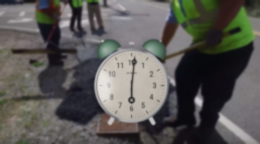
6 h 01 min
